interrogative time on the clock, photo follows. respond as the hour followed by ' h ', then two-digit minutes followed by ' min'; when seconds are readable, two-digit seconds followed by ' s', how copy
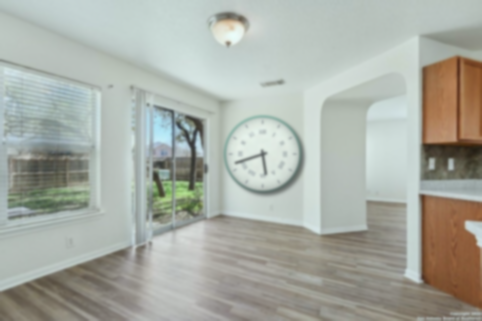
5 h 42 min
